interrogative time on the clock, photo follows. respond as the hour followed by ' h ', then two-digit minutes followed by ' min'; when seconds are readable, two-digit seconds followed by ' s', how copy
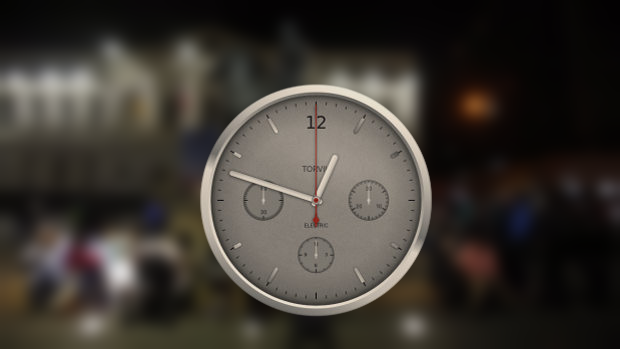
12 h 48 min
